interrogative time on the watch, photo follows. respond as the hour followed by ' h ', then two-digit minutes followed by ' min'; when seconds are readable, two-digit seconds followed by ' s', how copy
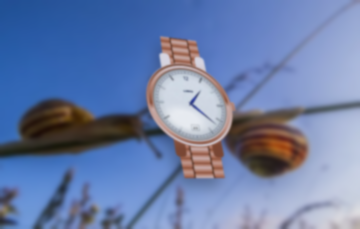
1 h 22 min
